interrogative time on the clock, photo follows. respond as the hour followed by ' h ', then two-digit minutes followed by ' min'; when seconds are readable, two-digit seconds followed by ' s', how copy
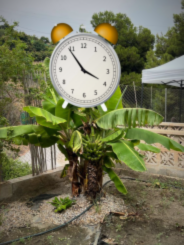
3 h 54 min
